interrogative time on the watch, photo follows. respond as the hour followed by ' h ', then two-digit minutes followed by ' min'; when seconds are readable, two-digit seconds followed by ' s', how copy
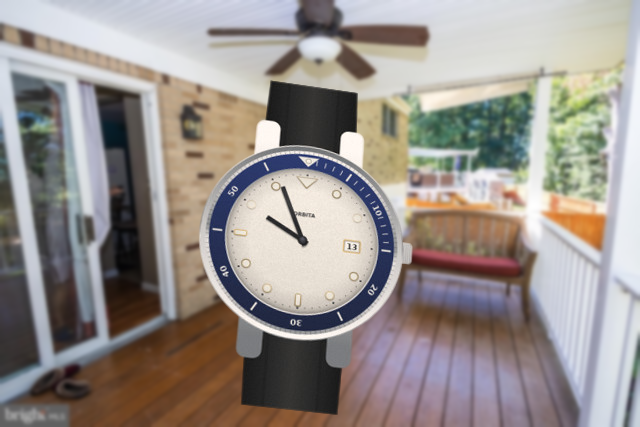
9 h 56 min
